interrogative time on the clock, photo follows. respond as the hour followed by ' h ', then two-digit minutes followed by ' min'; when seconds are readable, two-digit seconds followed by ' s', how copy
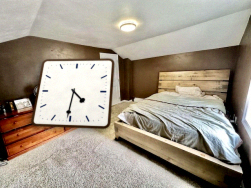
4 h 31 min
